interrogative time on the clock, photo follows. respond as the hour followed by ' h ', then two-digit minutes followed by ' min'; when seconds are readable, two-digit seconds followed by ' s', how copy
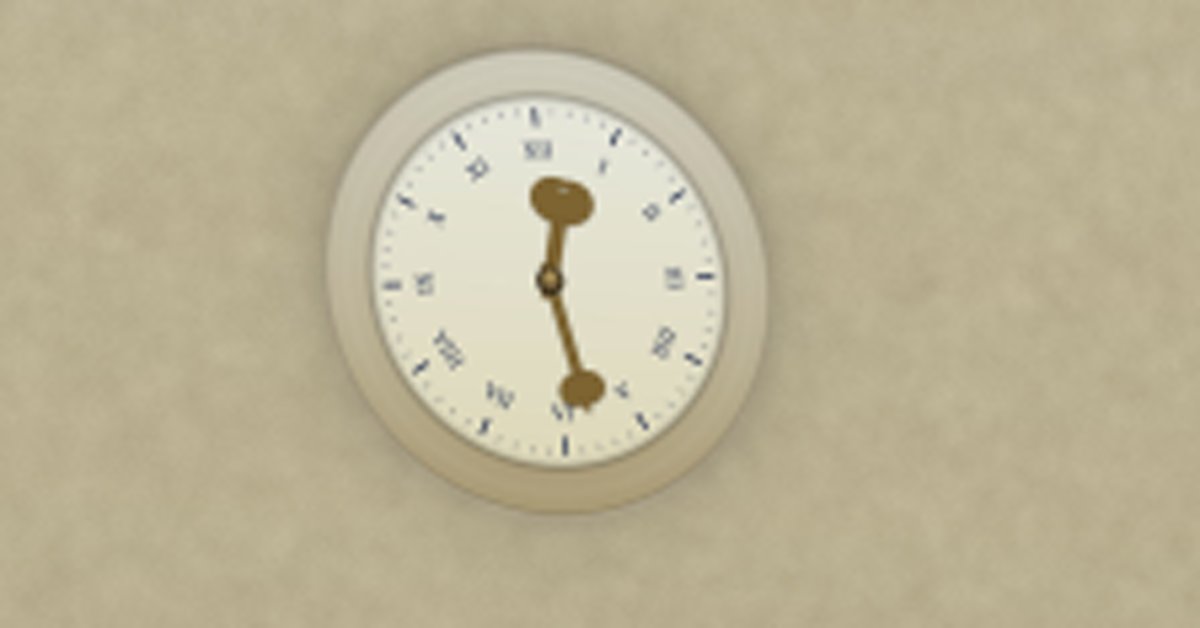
12 h 28 min
